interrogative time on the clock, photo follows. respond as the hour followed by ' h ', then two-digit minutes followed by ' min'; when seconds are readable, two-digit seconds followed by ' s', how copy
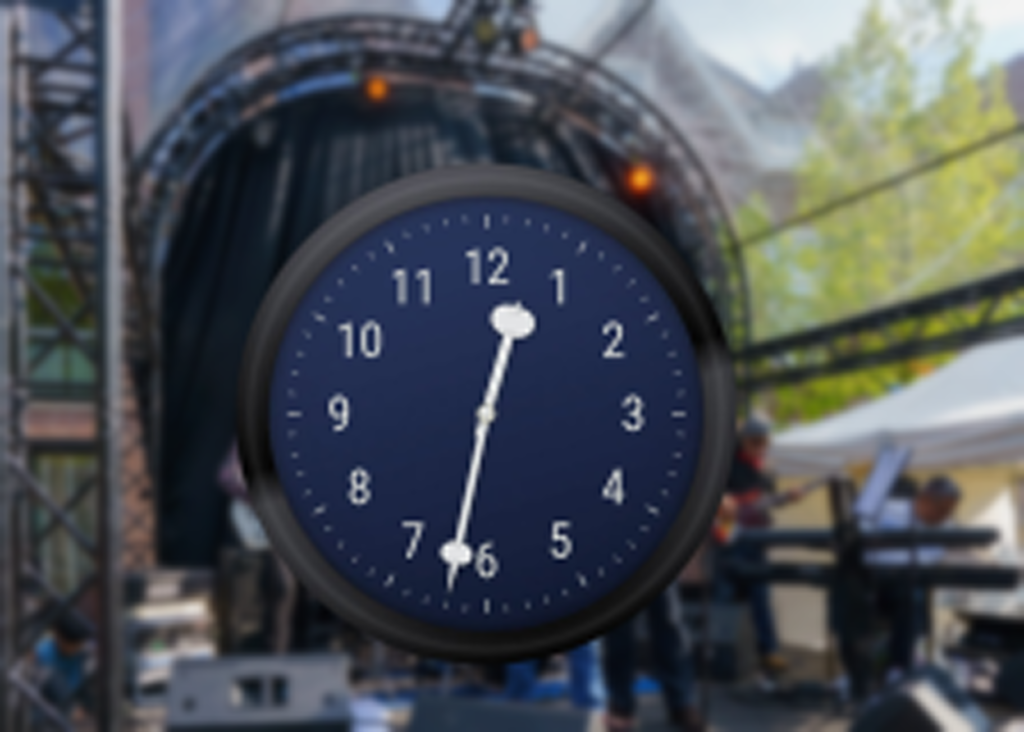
12 h 32 min
